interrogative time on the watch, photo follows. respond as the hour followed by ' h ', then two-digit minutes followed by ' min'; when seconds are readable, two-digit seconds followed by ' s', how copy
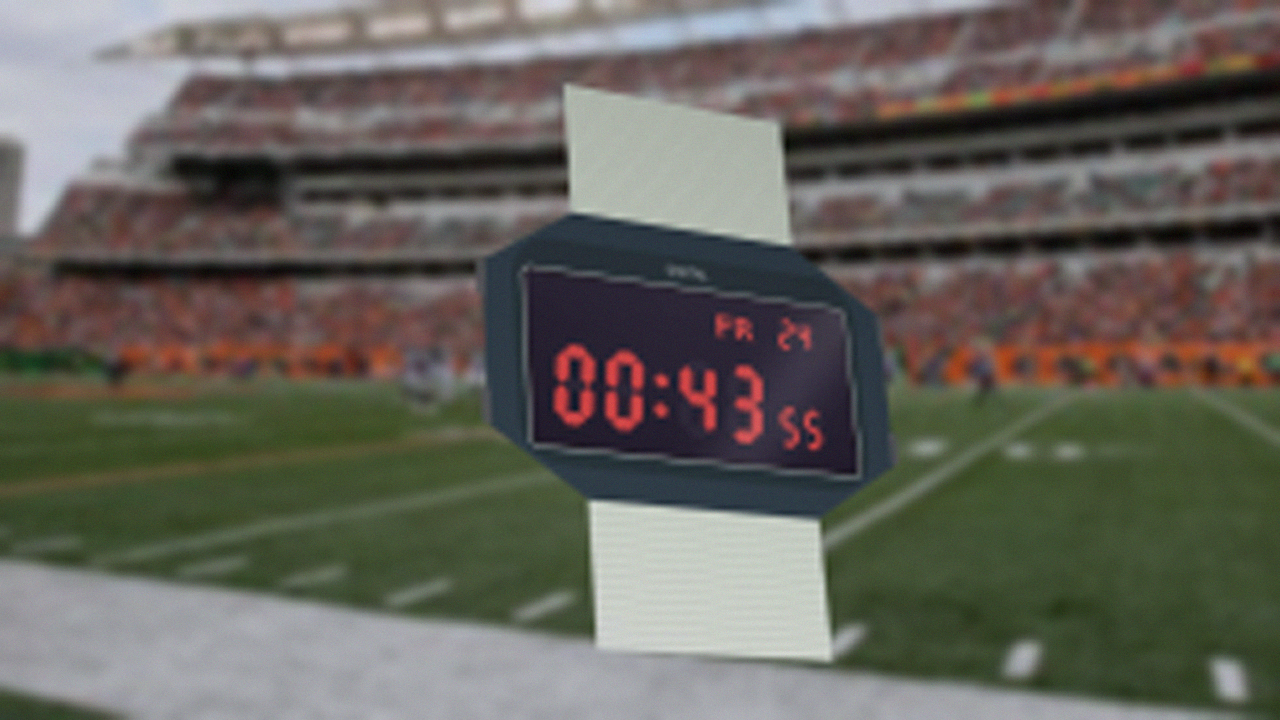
0 h 43 min 55 s
